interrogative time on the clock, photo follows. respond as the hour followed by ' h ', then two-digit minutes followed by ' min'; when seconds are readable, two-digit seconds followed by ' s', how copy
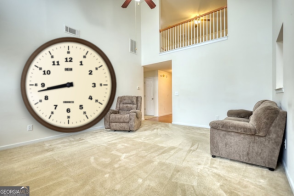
8 h 43 min
